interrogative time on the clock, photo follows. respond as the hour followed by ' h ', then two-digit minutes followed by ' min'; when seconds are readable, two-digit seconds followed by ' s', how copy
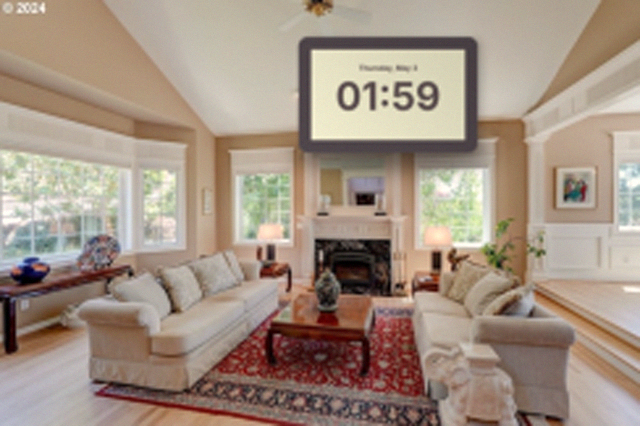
1 h 59 min
